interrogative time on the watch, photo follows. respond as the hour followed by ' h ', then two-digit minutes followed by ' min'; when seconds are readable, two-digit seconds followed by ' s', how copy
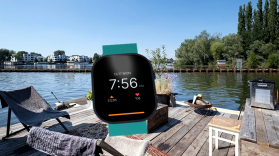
7 h 56 min
